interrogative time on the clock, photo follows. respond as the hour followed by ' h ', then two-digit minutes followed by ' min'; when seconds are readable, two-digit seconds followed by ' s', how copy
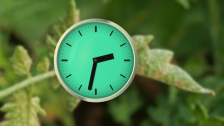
2 h 32 min
